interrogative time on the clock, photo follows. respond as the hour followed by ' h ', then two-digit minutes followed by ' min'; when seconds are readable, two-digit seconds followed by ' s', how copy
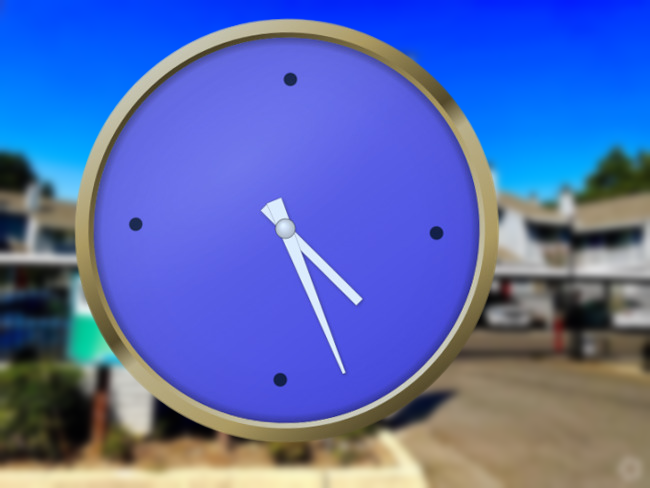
4 h 26 min
